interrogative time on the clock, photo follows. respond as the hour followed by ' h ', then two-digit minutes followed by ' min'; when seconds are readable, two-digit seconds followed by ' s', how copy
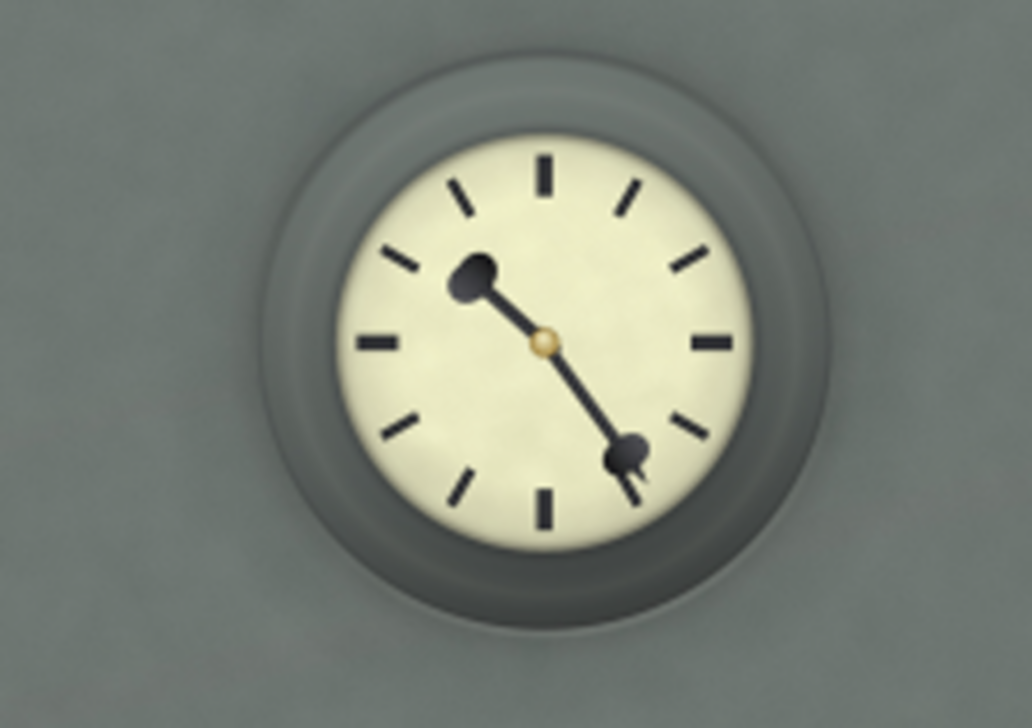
10 h 24 min
